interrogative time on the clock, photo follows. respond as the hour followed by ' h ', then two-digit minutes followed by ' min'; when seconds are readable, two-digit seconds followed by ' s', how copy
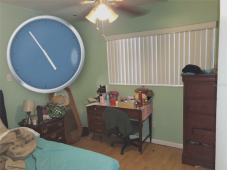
4 h 54 min
